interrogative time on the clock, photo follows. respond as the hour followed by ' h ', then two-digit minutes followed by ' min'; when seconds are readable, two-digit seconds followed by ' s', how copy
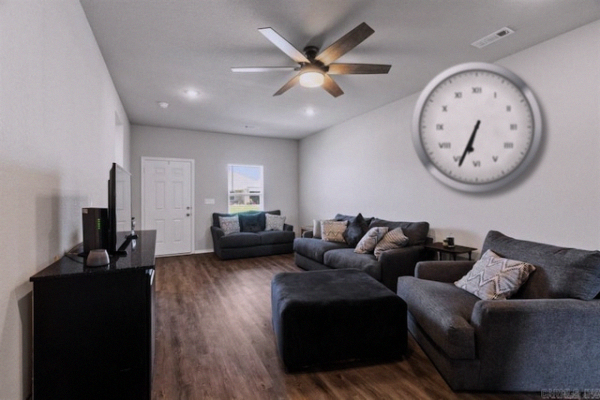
6 h 34 min
